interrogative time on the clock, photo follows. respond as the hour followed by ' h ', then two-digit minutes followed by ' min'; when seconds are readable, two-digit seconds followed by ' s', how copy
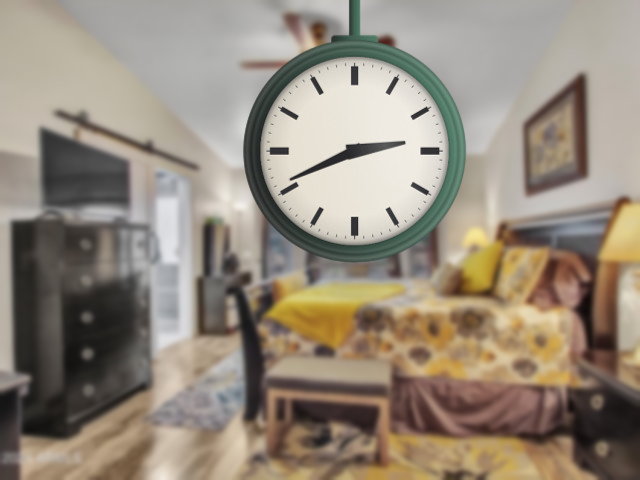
2 h 41 min
